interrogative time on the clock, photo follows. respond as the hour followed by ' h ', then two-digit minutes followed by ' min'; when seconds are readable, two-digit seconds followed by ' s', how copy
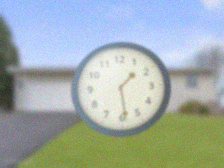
1 h 29 min
